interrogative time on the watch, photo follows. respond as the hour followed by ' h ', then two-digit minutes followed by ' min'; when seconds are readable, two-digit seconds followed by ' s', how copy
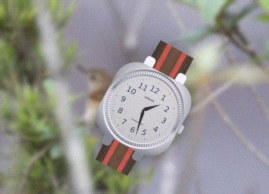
1 h 28 min
